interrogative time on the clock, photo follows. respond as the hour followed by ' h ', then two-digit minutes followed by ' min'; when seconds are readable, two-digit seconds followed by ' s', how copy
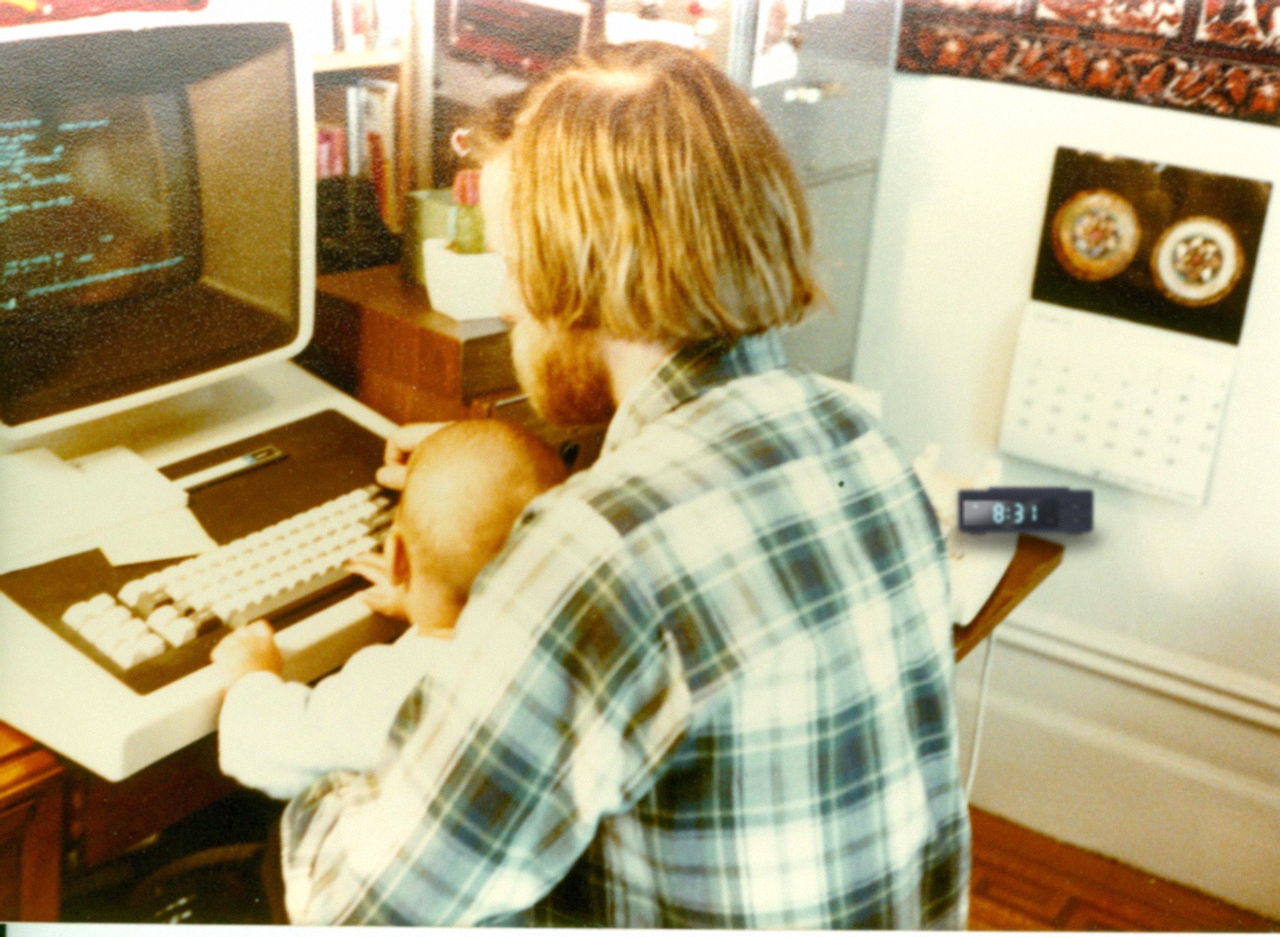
8 h 31 min
